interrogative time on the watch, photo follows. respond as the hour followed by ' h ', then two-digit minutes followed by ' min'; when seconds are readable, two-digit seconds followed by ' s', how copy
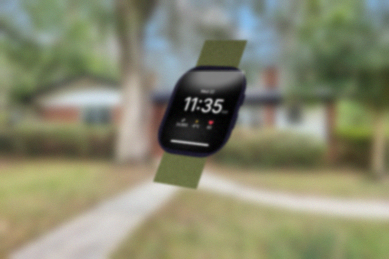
11 h 35 min
